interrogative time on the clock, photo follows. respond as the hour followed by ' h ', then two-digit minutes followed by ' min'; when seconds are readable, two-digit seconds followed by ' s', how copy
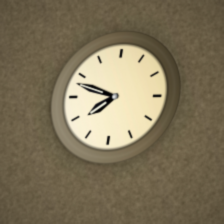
7 h 48 min
